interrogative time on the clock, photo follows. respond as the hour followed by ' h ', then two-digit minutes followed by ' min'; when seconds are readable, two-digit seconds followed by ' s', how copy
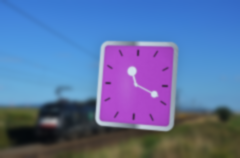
11 h 19 min
